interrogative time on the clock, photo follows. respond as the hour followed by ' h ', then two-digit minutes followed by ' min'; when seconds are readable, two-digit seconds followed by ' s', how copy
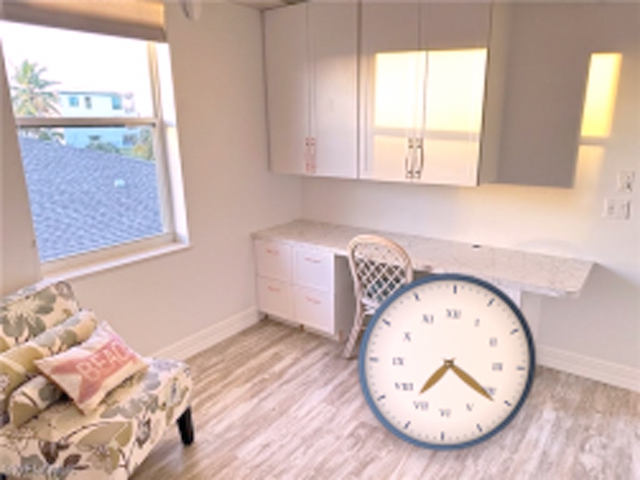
7 h 21 min
